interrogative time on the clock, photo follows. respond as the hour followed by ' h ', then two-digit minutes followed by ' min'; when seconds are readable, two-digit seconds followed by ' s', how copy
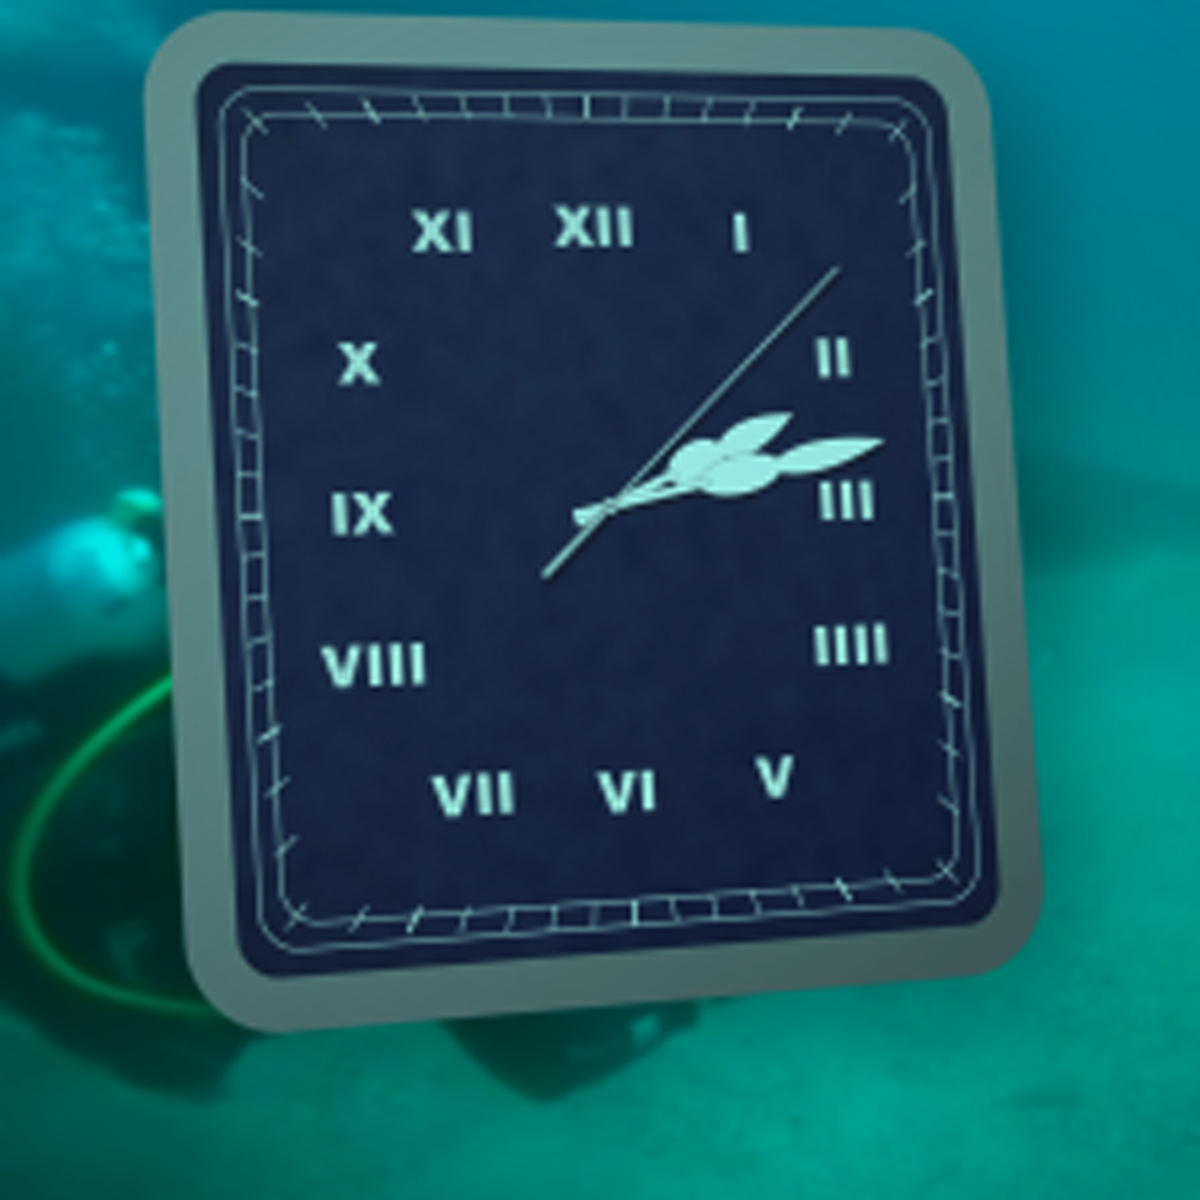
2 h 13 min 08 s
